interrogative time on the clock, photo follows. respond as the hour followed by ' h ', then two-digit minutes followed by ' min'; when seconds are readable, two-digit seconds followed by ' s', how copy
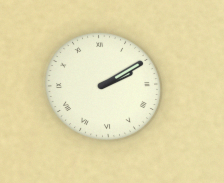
2 h 10 min
